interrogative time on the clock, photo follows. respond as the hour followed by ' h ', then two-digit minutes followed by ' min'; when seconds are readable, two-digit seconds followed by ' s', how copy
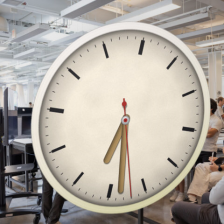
6 h 28 min 27 s
